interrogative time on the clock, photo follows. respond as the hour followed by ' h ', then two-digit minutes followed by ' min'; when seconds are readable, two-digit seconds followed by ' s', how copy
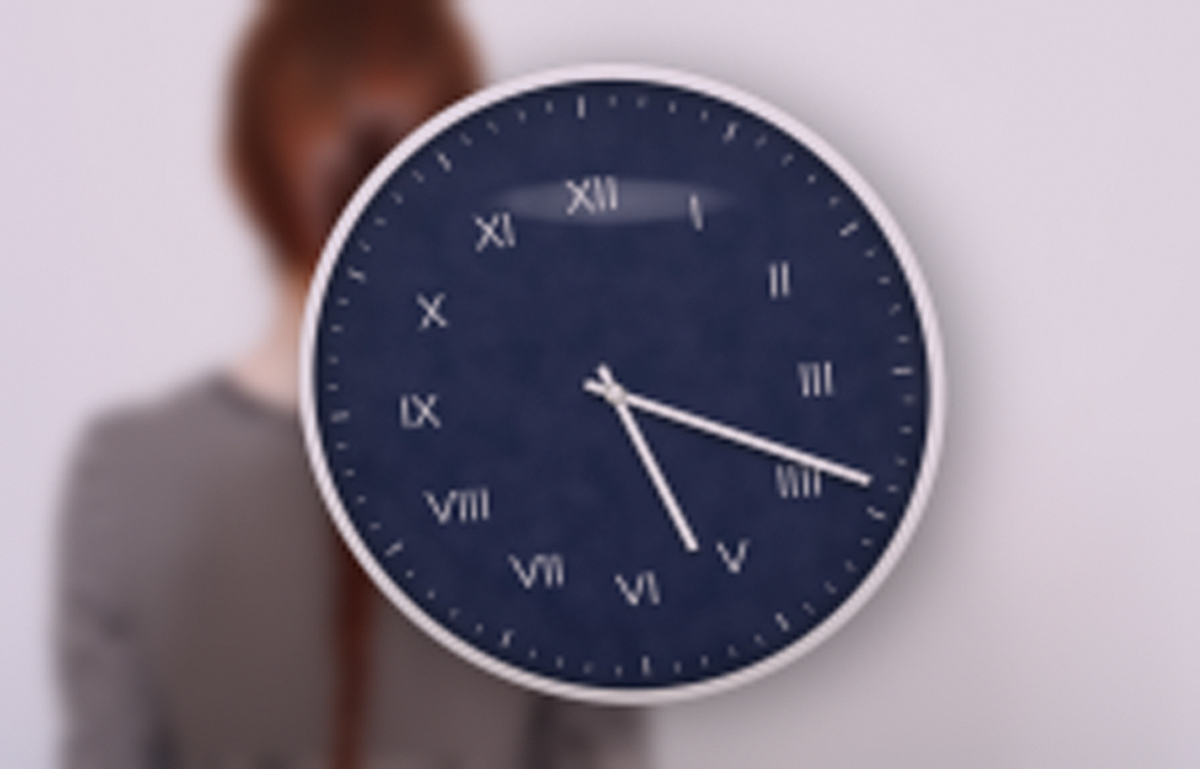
5 h 19 min
